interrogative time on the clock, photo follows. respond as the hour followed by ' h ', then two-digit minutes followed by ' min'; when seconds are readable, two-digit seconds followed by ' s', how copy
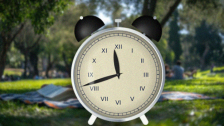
11 h 42 min
